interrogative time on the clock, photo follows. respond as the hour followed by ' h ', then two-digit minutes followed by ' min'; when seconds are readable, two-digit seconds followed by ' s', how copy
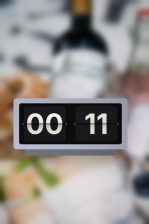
0 h 11 min
